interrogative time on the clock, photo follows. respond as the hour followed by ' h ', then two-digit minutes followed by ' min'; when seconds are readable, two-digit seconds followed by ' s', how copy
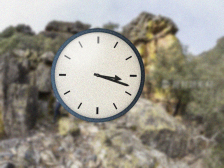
3 h 18 min
